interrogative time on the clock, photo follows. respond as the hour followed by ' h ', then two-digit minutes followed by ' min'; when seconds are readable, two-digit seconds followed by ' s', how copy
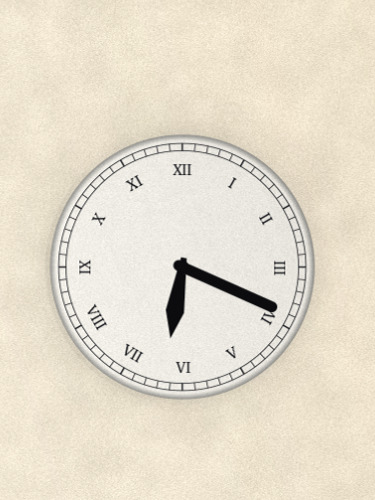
6 h 19 min
